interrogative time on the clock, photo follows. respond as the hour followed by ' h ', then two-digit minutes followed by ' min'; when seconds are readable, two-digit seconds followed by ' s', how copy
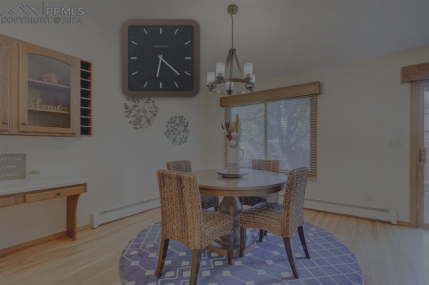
6 h 22 min
